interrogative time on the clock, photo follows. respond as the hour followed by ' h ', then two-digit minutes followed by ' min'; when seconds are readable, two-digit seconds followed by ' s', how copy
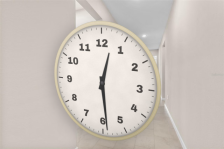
12 h 29 min
